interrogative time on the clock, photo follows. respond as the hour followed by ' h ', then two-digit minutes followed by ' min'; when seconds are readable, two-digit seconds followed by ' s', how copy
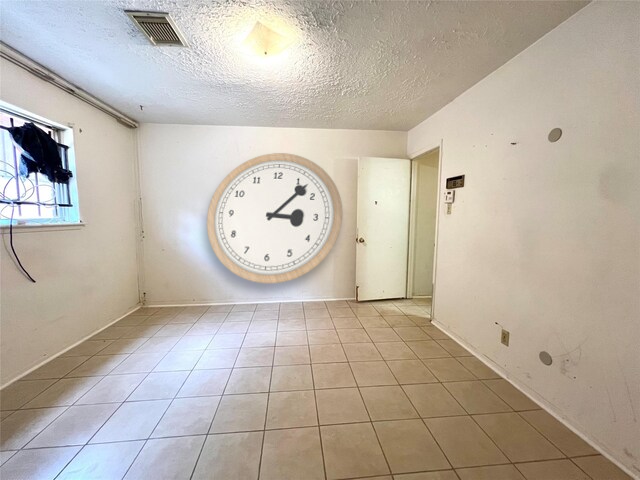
3 h 07 min
